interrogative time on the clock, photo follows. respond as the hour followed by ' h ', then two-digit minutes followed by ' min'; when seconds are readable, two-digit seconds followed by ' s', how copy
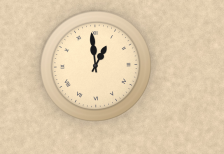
12 h 59 min
